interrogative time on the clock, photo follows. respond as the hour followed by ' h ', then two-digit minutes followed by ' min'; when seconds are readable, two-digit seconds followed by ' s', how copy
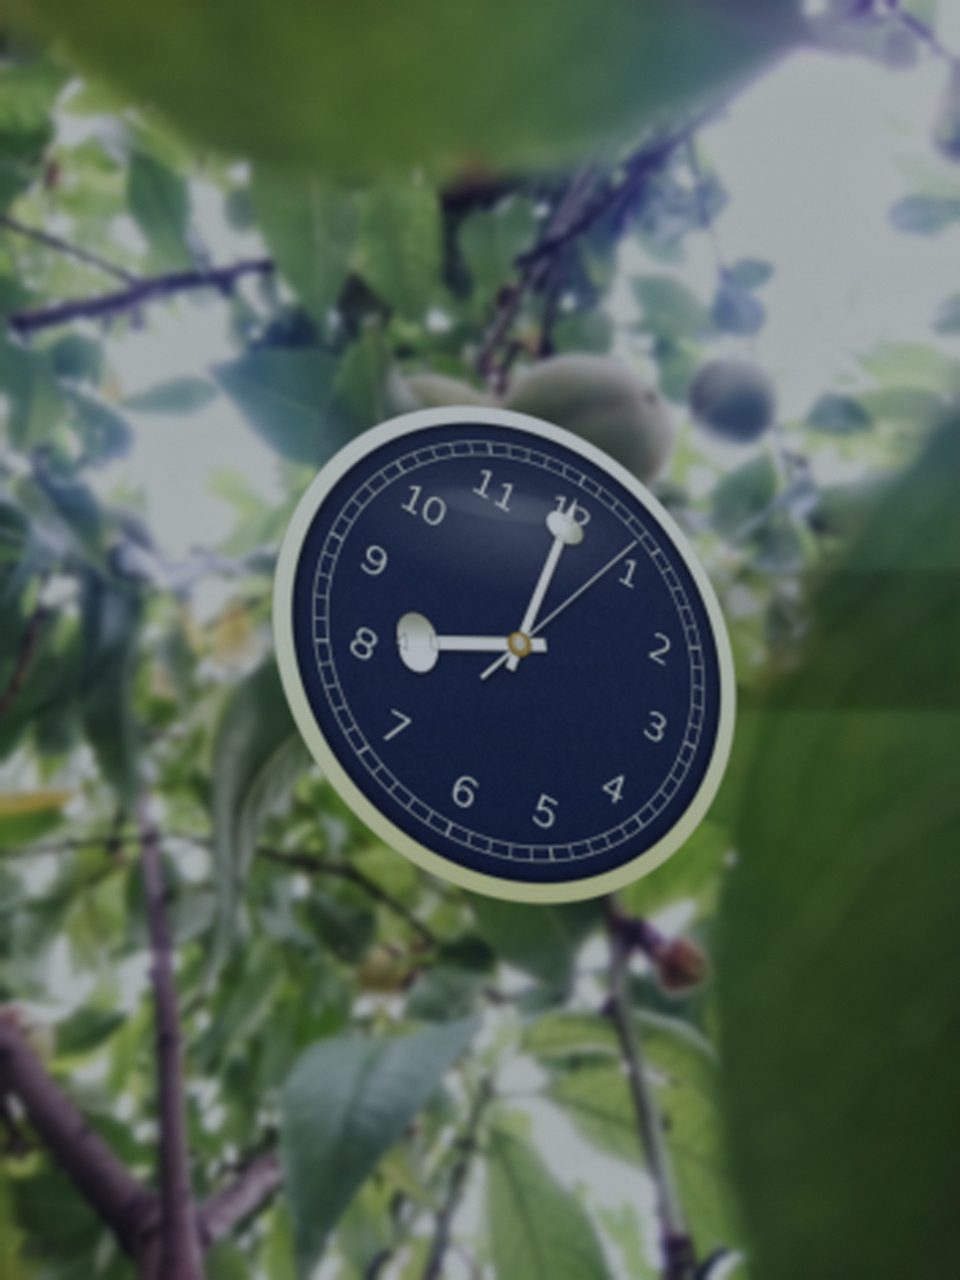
8 h 00 min 04 s
